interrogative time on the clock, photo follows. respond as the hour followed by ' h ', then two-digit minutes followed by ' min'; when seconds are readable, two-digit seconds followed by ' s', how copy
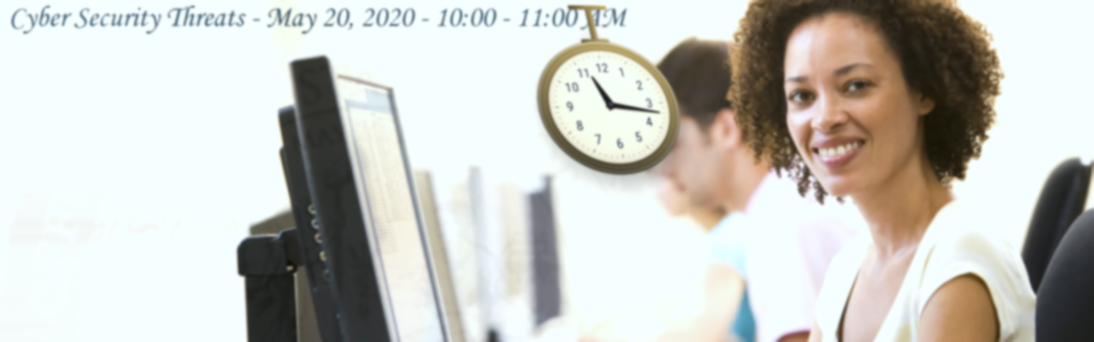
11 h 17 min
